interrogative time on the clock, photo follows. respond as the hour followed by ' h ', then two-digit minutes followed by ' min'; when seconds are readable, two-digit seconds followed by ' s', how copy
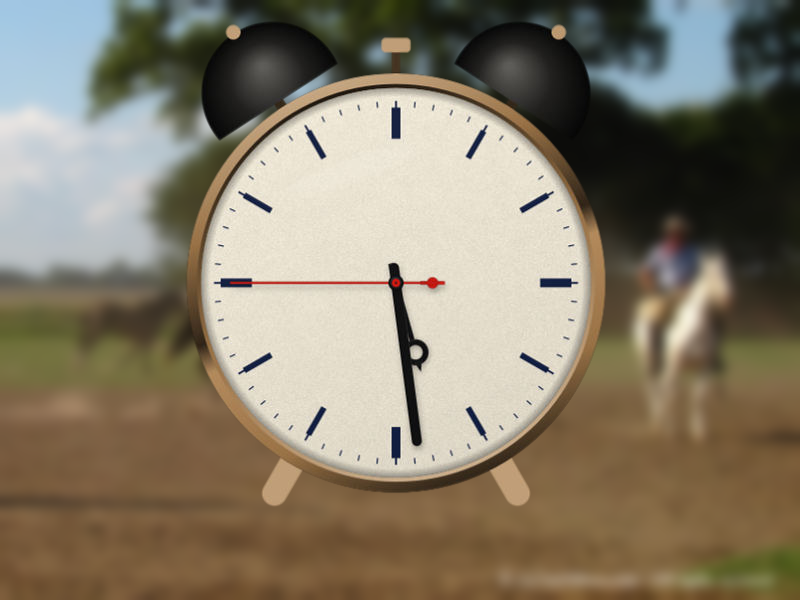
5 h 28 min 45 s
